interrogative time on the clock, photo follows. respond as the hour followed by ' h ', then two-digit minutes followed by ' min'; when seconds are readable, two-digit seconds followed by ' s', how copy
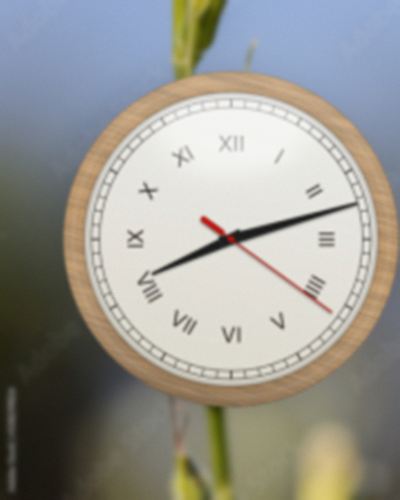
8 h 12 min 21 s
